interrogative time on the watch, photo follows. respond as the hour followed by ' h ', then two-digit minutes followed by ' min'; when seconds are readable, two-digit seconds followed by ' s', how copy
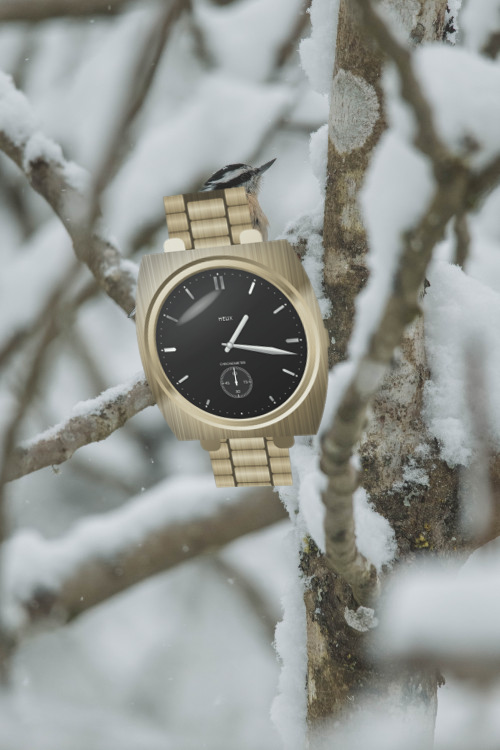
1 h 17 min
